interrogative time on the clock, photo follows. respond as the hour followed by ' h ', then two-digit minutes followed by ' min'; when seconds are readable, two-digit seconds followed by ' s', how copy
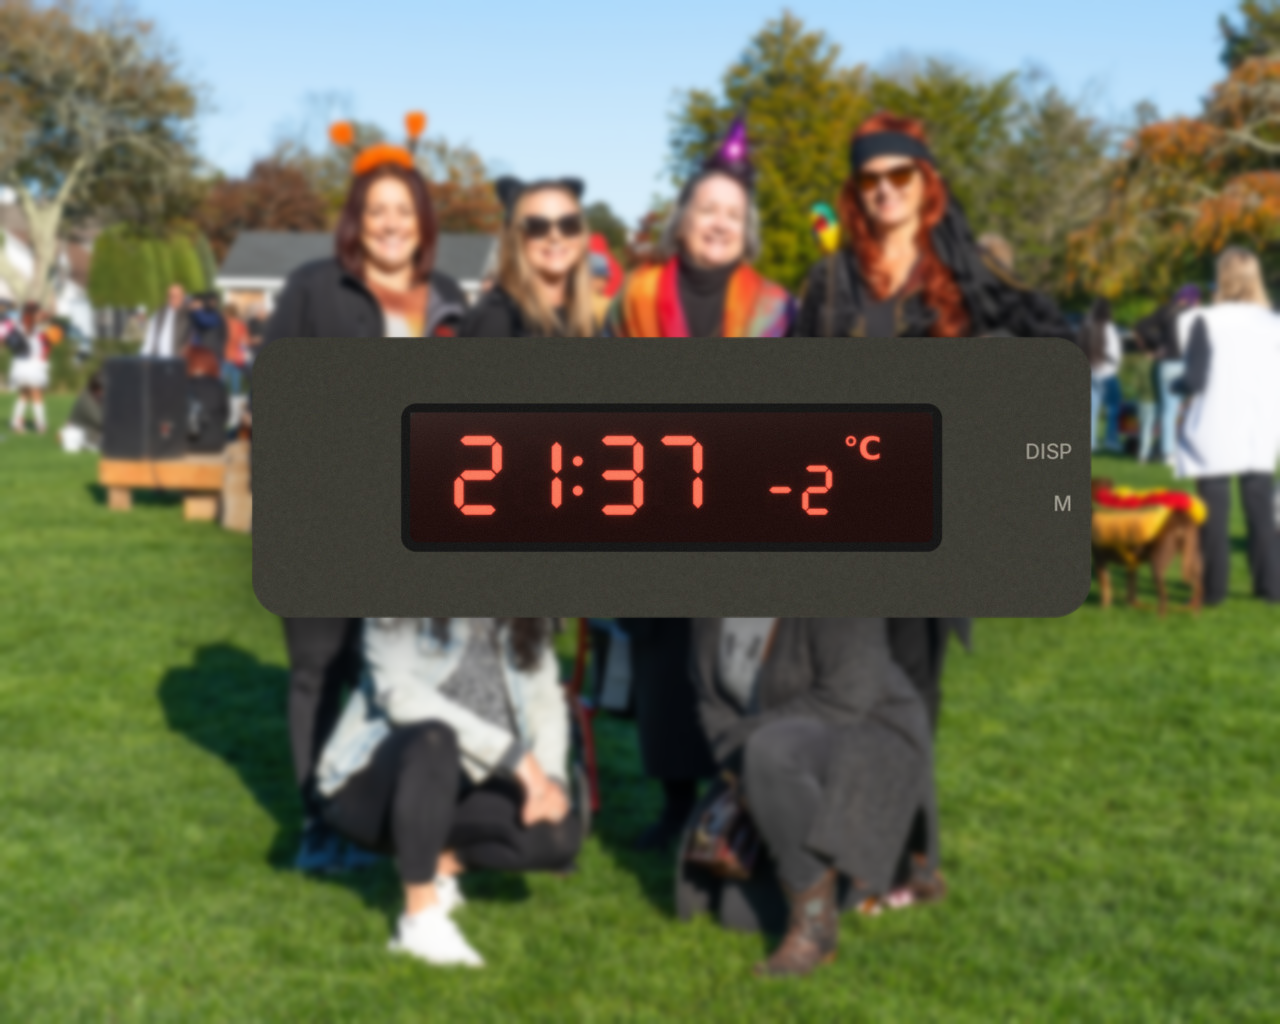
21 h 37 min
